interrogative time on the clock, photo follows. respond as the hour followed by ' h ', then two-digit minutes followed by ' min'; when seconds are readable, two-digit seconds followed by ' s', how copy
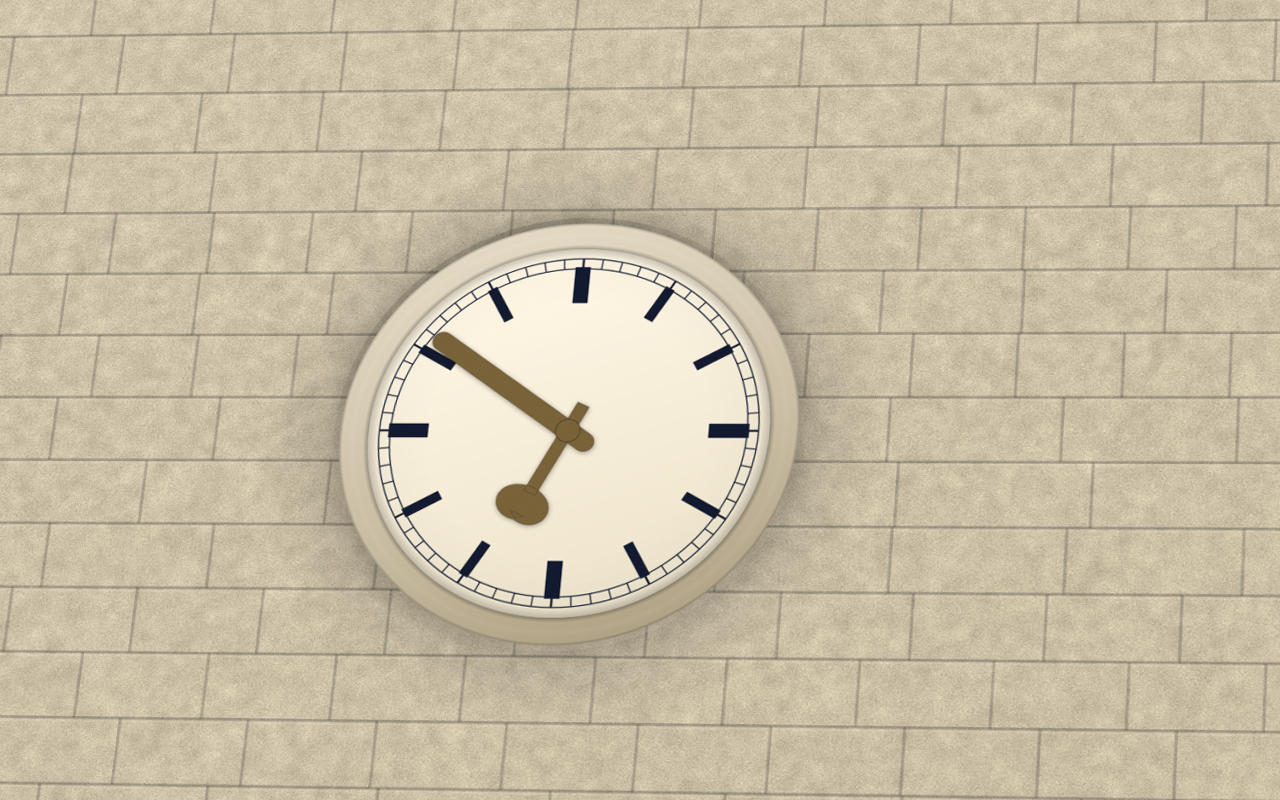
6 h 51 min
